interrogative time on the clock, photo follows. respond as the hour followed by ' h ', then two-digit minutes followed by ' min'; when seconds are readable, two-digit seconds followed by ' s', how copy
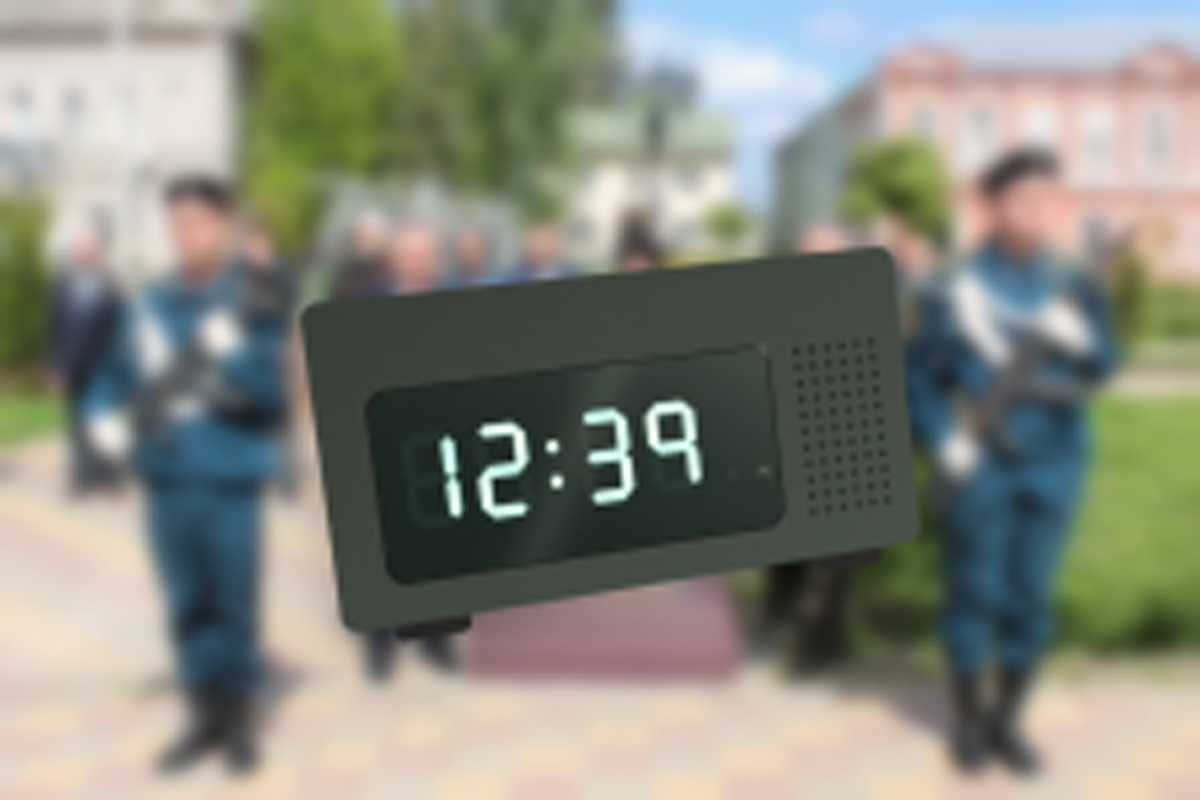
12 h 39 min
